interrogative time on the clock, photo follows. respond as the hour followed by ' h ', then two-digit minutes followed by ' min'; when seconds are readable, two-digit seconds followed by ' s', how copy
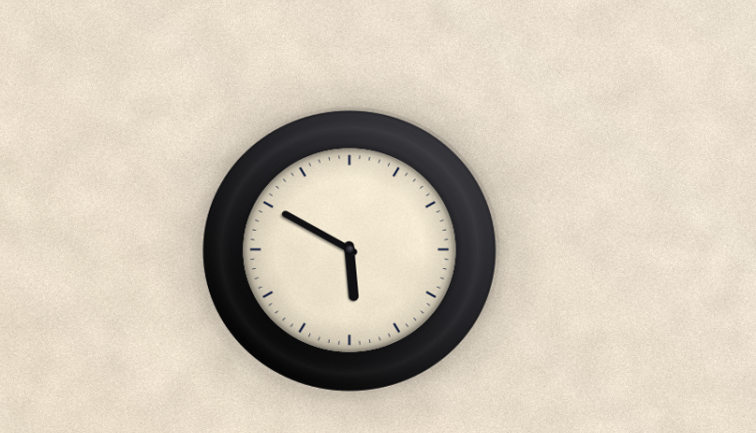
5 h 50 min
